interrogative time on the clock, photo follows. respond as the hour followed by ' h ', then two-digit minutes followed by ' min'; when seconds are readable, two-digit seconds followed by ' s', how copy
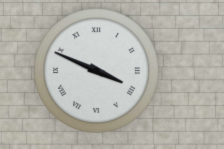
3 h 49 min
